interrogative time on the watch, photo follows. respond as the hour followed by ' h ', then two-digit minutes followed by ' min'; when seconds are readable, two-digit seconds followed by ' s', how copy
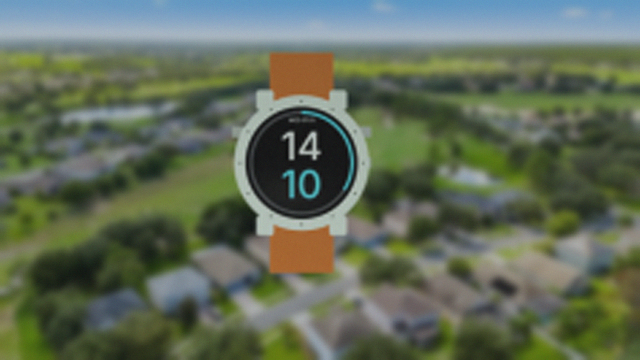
14 h 10 min
